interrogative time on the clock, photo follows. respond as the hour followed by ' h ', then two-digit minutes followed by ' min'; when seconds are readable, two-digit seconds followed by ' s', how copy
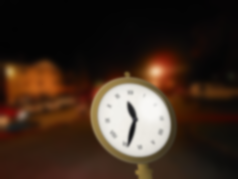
11 h 34 min
